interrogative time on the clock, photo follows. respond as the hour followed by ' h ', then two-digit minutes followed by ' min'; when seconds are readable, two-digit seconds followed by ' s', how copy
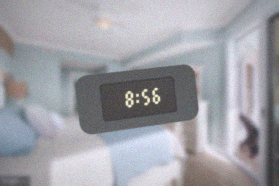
8 h 56 min
